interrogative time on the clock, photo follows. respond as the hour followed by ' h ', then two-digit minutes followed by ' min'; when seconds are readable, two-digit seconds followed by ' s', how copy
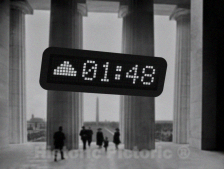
1 h 48 min
